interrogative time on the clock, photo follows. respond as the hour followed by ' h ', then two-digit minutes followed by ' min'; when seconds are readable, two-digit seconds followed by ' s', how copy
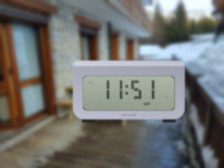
11 h 51 min
